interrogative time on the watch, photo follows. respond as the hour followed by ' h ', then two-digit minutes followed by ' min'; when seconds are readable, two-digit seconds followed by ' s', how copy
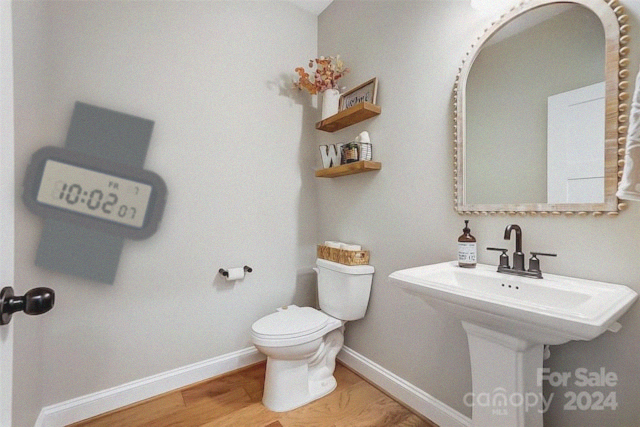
10 h 02 min 07 s
